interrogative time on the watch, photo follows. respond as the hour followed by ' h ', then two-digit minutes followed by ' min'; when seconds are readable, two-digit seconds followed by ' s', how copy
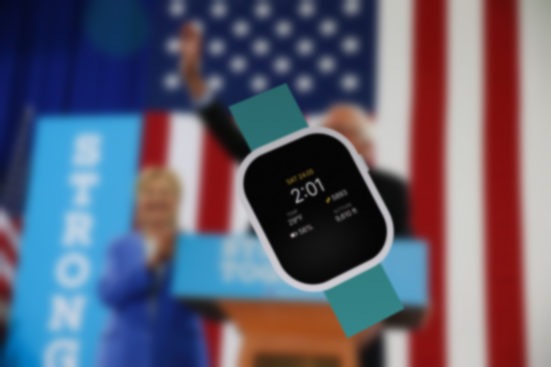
2 h 01 min
